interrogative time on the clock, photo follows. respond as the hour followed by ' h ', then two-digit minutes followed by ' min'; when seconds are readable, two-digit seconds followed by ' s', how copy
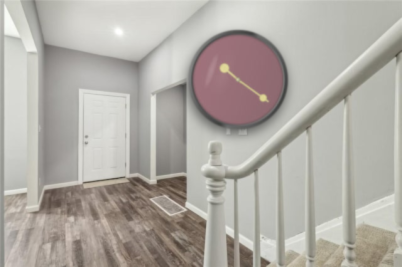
10 h 21 min
